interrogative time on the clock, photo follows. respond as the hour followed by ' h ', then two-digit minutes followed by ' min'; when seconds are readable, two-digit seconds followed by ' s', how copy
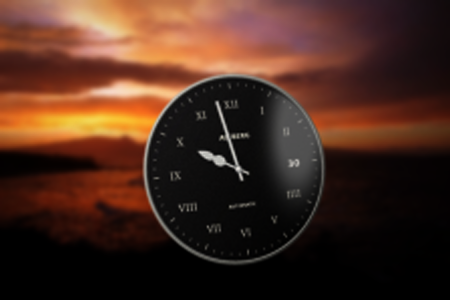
9 h 58 min
